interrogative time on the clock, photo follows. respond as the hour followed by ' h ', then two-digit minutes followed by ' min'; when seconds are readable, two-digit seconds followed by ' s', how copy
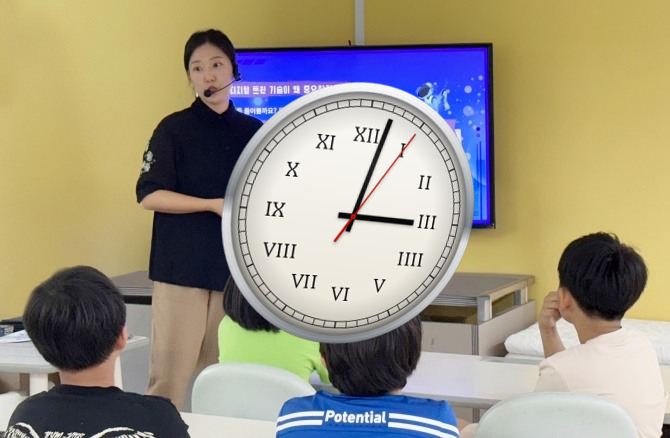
3 h 02 min 05 s
